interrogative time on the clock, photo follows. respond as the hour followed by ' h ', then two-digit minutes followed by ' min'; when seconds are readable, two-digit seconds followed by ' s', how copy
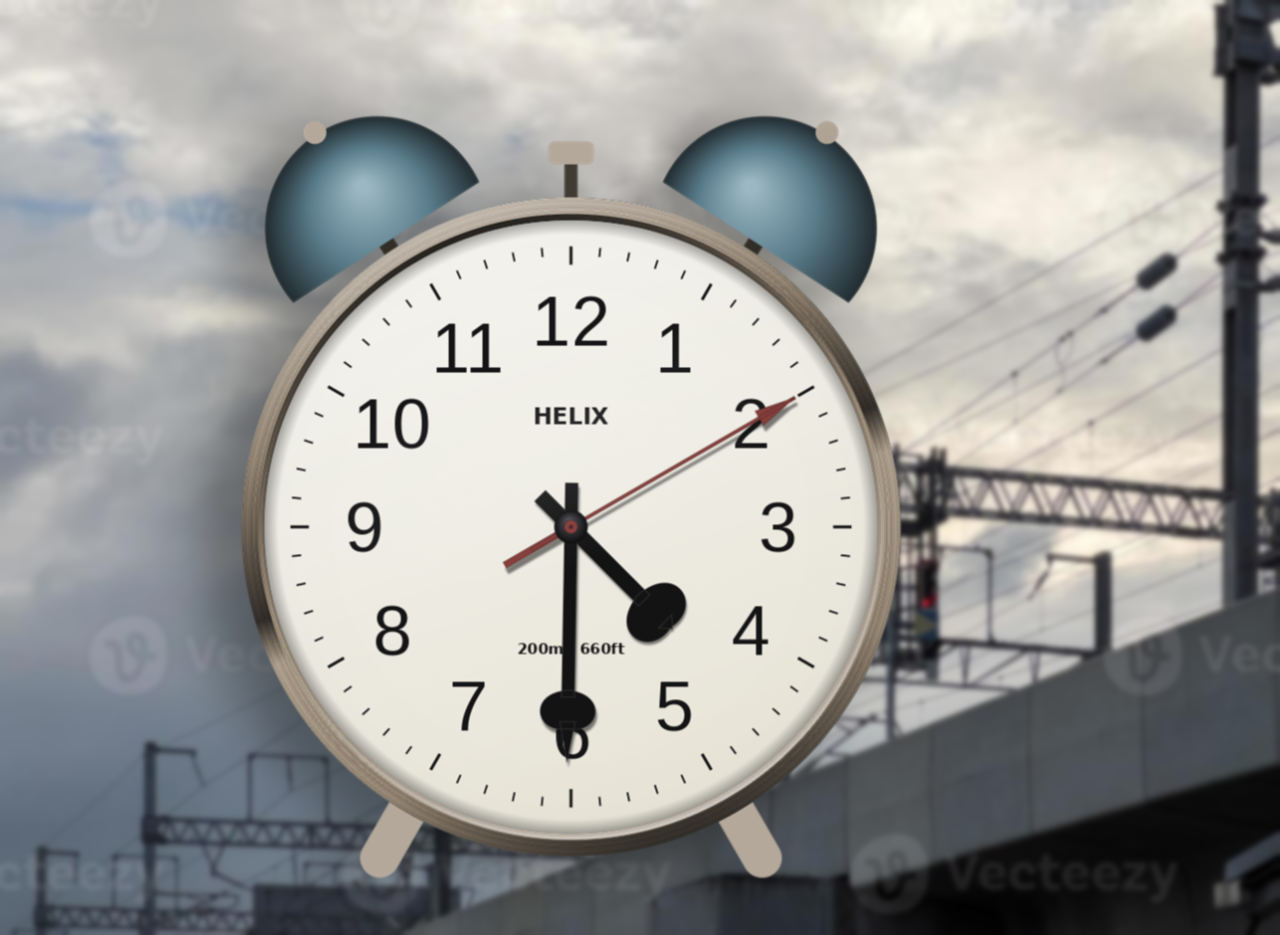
4 h 30 min 10 s
